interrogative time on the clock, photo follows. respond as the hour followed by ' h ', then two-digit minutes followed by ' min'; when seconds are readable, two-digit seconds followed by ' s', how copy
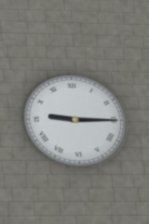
9 h 15 min
